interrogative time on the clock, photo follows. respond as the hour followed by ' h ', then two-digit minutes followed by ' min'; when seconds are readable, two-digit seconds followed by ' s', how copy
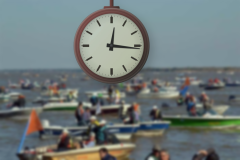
12 h 16 min
